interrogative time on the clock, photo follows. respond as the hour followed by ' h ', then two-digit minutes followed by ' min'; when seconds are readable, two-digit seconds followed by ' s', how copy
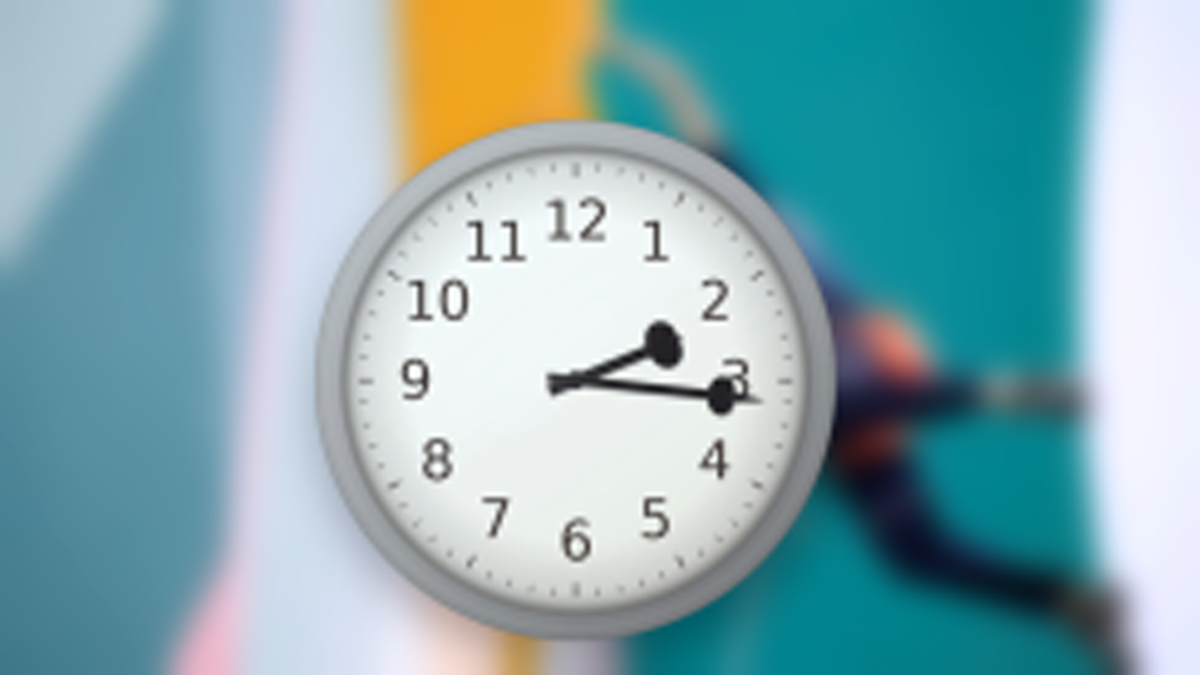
2 h 16 min
